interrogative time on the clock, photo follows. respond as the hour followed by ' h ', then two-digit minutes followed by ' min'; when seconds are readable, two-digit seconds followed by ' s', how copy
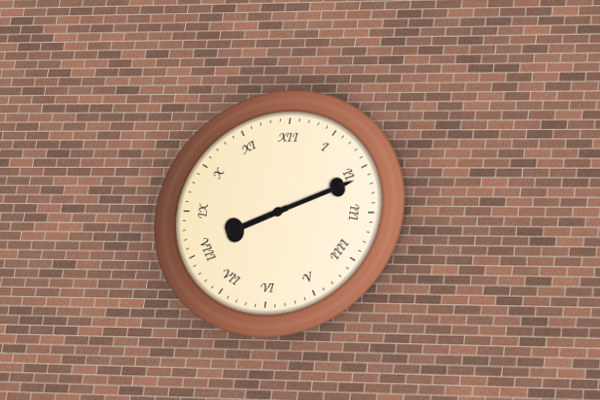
8 h 11 min
